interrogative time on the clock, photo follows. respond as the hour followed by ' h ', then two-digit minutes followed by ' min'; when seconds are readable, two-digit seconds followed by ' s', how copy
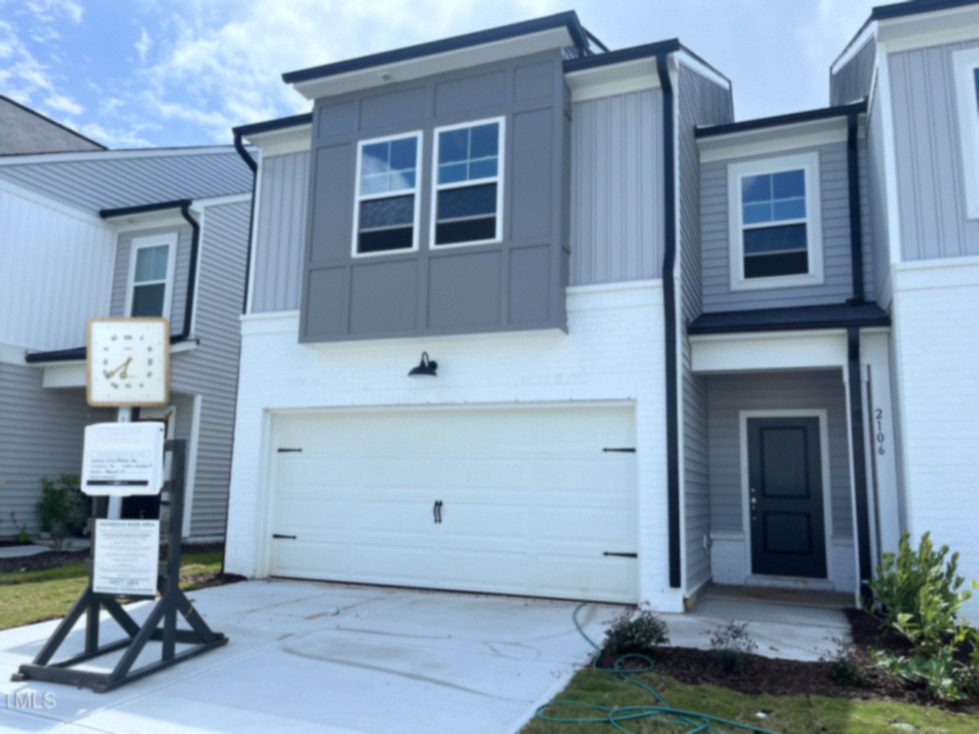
6 h 39 min
